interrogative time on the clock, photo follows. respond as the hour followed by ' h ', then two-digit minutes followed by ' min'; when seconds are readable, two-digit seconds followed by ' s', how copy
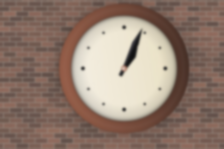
1 h 04 min
